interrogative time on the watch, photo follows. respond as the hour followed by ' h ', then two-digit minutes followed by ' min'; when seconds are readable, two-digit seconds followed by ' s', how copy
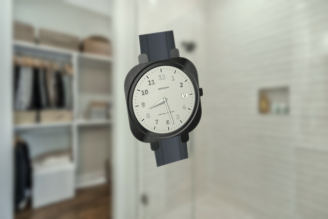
8 h 28 min
